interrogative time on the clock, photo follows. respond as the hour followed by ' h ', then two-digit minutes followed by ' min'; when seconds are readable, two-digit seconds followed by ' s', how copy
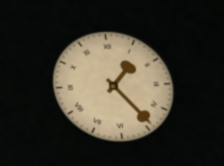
1 h 24 min
